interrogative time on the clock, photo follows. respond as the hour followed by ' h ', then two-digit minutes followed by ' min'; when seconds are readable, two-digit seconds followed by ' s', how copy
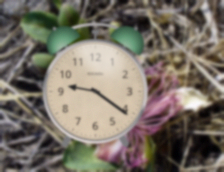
9 h 21 min
